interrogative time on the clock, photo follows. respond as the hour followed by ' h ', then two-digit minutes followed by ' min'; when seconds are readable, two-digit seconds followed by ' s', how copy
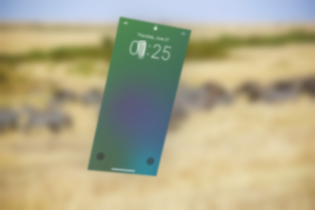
1 h 25 min
